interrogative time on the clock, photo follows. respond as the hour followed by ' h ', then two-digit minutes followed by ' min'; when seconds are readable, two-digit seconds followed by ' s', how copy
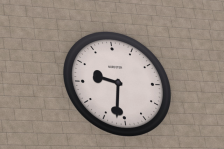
9 h 32 min
